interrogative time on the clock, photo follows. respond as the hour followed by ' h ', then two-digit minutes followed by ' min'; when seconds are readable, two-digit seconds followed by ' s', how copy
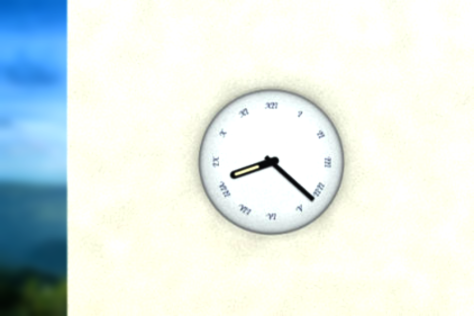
8 h 22 min
